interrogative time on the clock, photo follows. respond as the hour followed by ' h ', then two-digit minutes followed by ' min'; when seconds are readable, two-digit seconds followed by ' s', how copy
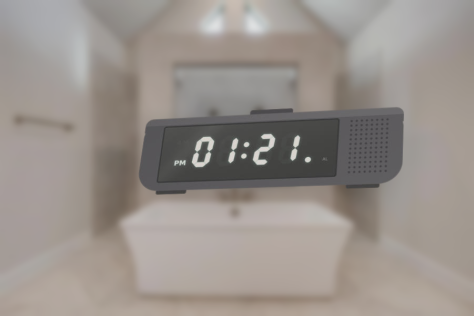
1 h 21 min
